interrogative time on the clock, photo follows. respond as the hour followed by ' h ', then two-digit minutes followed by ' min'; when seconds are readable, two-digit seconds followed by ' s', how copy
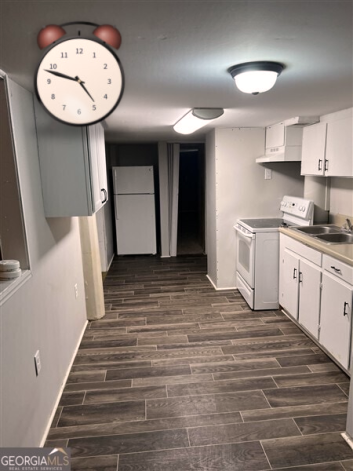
4 h 48 min
